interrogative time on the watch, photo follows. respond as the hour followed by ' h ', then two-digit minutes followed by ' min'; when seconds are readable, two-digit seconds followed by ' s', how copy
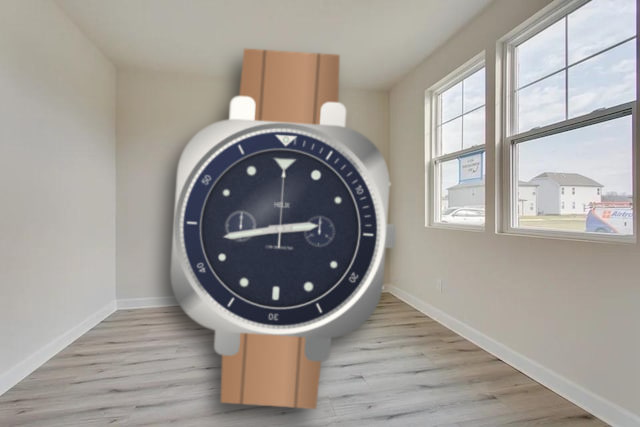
2 h 43 min
